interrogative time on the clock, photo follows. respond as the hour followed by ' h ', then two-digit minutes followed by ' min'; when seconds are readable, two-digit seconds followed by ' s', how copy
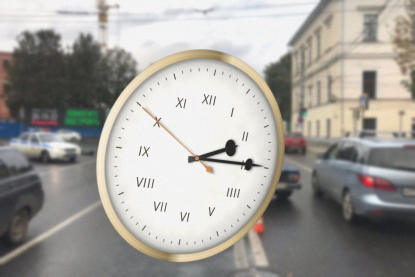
2 h 14 min 50 s
